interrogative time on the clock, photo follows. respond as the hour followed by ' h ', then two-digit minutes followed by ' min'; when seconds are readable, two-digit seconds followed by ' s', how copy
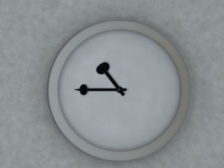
10 h 45 min
